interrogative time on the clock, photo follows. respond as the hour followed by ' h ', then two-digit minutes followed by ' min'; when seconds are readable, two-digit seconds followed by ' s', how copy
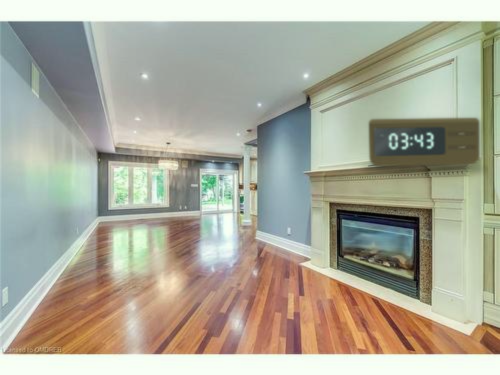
3 h 43 min
